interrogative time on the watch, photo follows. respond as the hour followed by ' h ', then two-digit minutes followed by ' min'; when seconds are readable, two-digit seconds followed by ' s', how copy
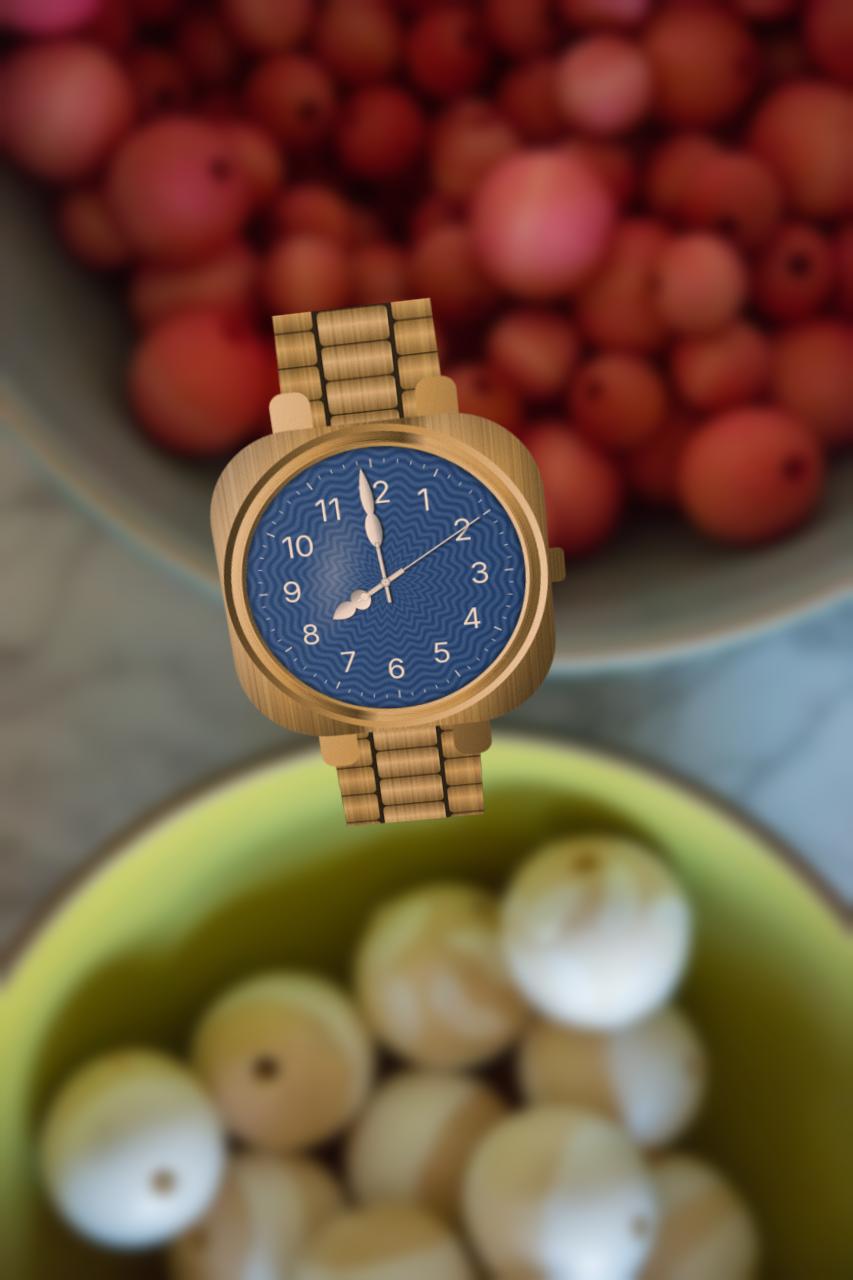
7 h 59 min 10 s
